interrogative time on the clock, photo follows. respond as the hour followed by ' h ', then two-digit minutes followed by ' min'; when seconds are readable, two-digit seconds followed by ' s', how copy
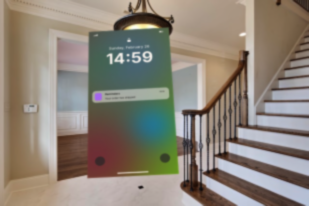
14 h 59 min
